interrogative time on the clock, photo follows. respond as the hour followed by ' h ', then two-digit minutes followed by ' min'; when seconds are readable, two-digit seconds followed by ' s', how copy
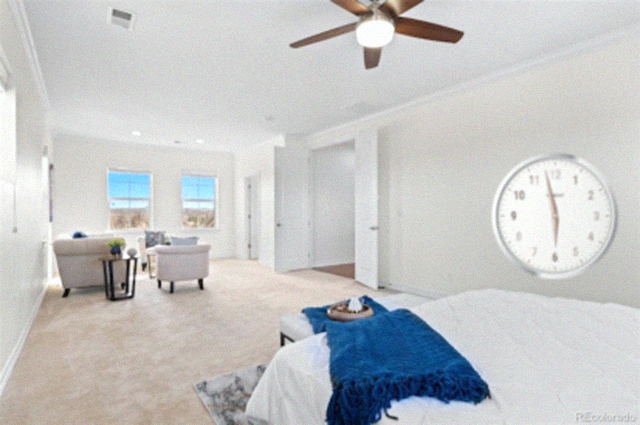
5 h 58 min
